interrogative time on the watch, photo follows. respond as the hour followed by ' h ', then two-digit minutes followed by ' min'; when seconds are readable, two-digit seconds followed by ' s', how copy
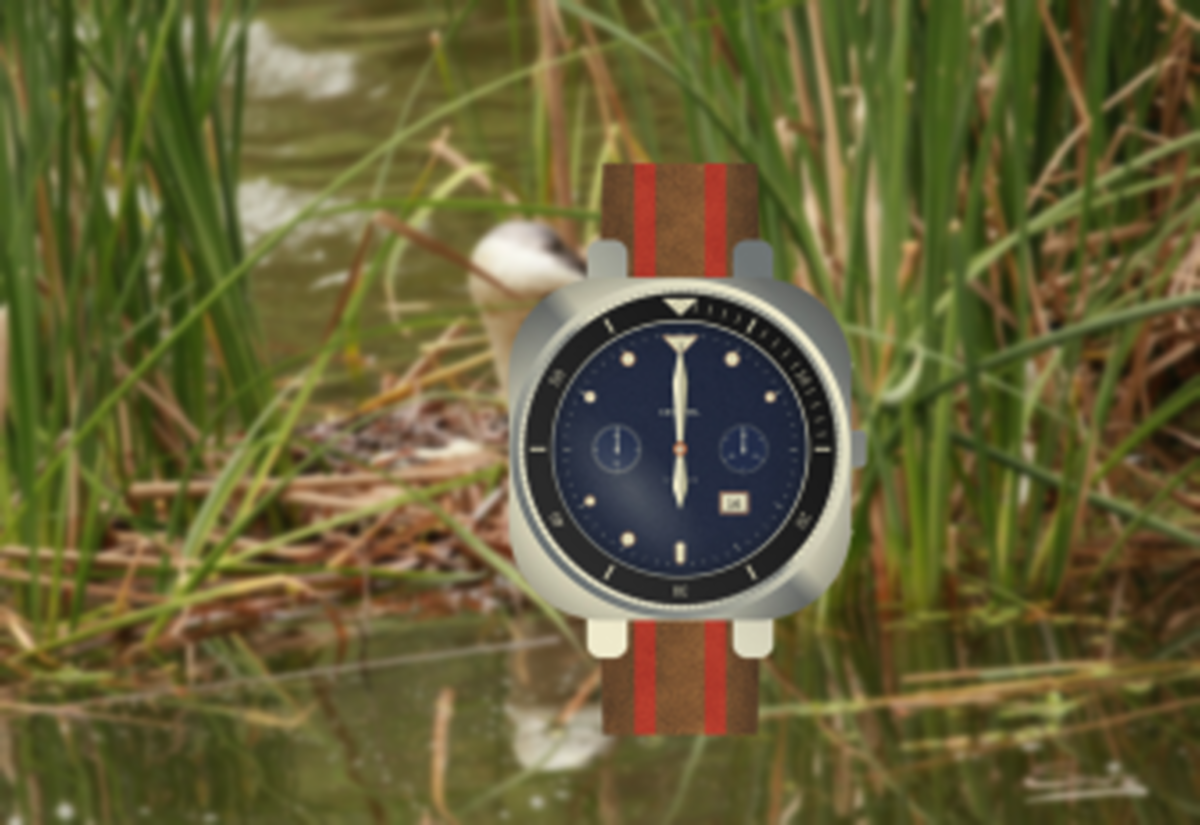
6 h 00 min
